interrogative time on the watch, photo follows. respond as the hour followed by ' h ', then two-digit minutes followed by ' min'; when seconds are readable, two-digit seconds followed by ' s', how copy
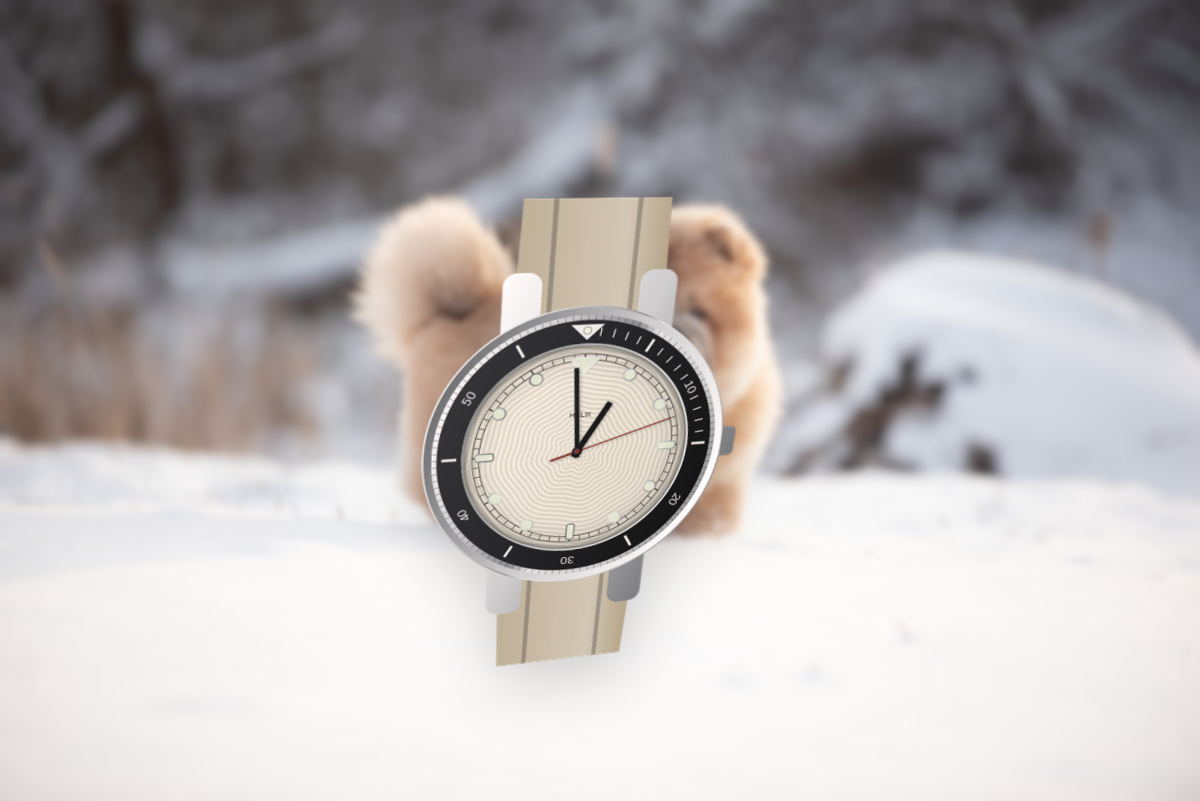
12 h 59 min 12 s
